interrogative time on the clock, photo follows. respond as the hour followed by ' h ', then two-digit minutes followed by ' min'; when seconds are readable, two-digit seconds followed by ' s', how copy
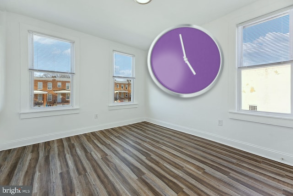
4 h 58 min
